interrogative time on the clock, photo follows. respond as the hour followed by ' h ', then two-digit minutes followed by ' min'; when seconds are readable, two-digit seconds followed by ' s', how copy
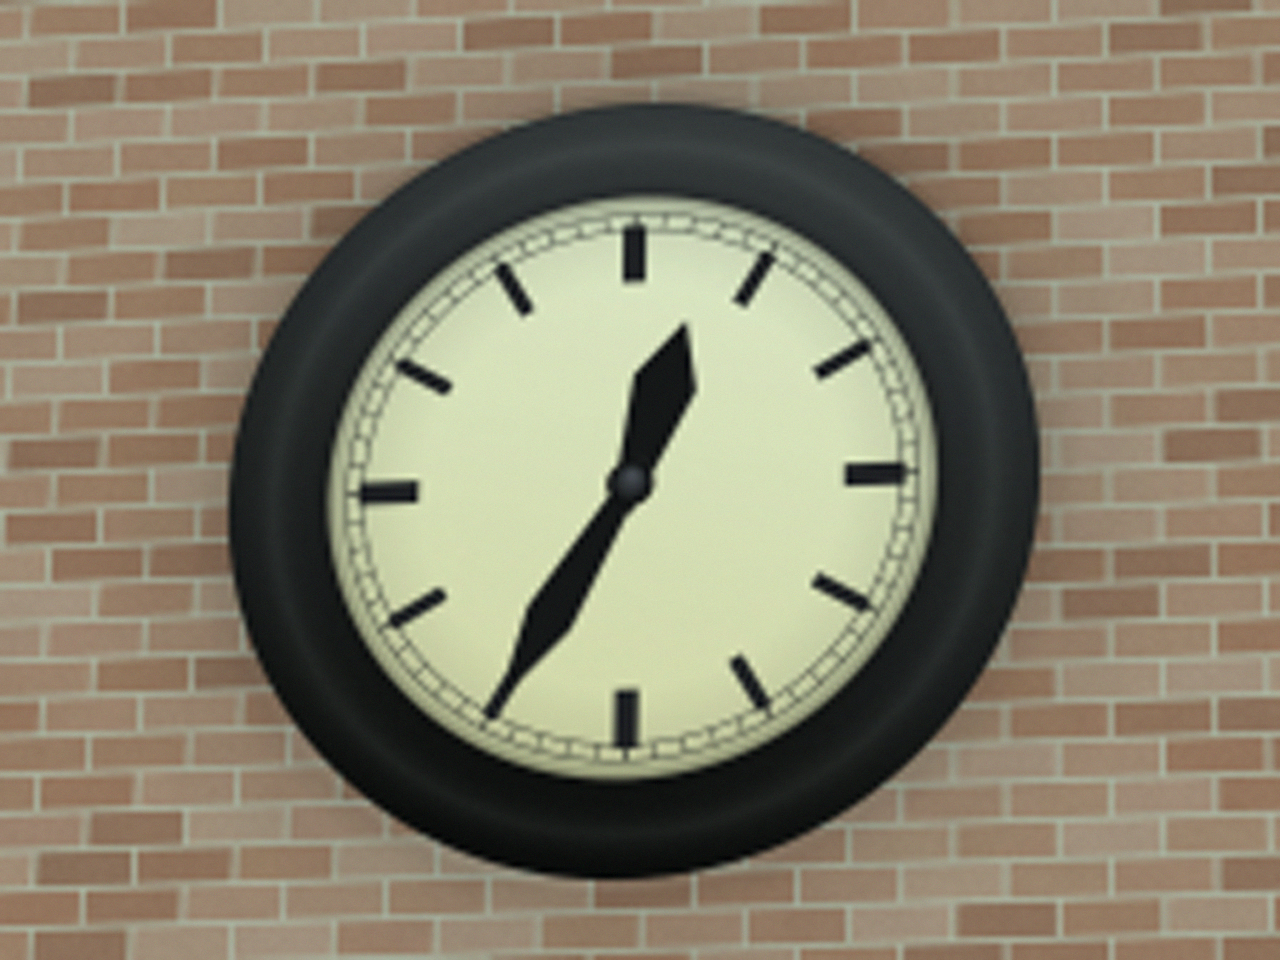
12 h 35 min
